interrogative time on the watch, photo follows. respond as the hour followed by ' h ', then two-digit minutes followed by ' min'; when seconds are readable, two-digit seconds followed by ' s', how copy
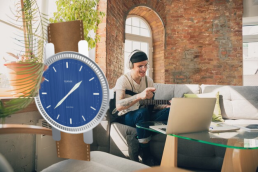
1 h 38 min
